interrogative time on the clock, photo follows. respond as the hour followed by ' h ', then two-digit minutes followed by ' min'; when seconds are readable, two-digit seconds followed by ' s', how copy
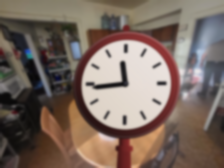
11 h 44 min
